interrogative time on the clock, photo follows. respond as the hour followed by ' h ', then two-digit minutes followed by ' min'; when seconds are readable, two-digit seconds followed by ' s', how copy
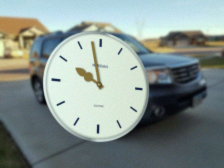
9 h 58 min
